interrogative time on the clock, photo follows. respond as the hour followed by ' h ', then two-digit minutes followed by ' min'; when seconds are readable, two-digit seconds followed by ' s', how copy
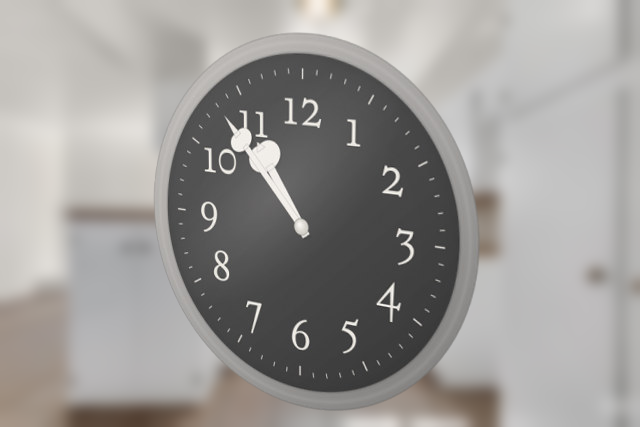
10 h 53 min
